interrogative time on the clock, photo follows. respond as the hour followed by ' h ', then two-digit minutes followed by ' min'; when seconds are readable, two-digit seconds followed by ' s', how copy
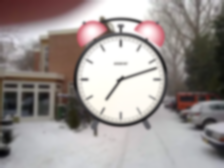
7 h 12 min
